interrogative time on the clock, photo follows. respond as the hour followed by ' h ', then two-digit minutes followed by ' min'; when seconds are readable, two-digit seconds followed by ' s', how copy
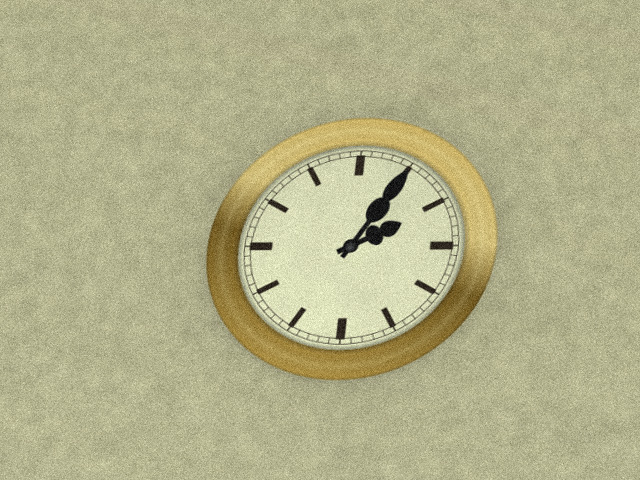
2 h 05 min
